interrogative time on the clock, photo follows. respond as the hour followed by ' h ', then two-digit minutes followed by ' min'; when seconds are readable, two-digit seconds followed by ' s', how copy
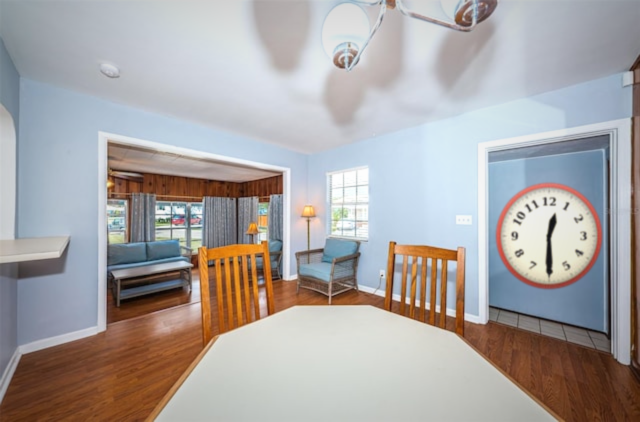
12 h 30 min
